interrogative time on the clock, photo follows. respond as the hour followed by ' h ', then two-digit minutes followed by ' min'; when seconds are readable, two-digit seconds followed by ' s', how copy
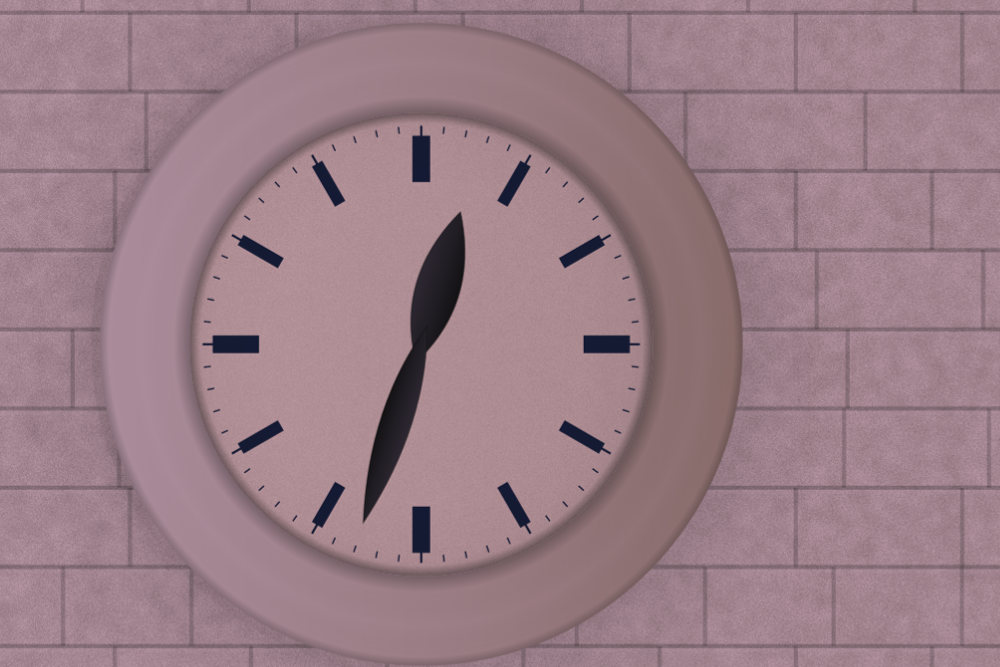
12 h 33 min
